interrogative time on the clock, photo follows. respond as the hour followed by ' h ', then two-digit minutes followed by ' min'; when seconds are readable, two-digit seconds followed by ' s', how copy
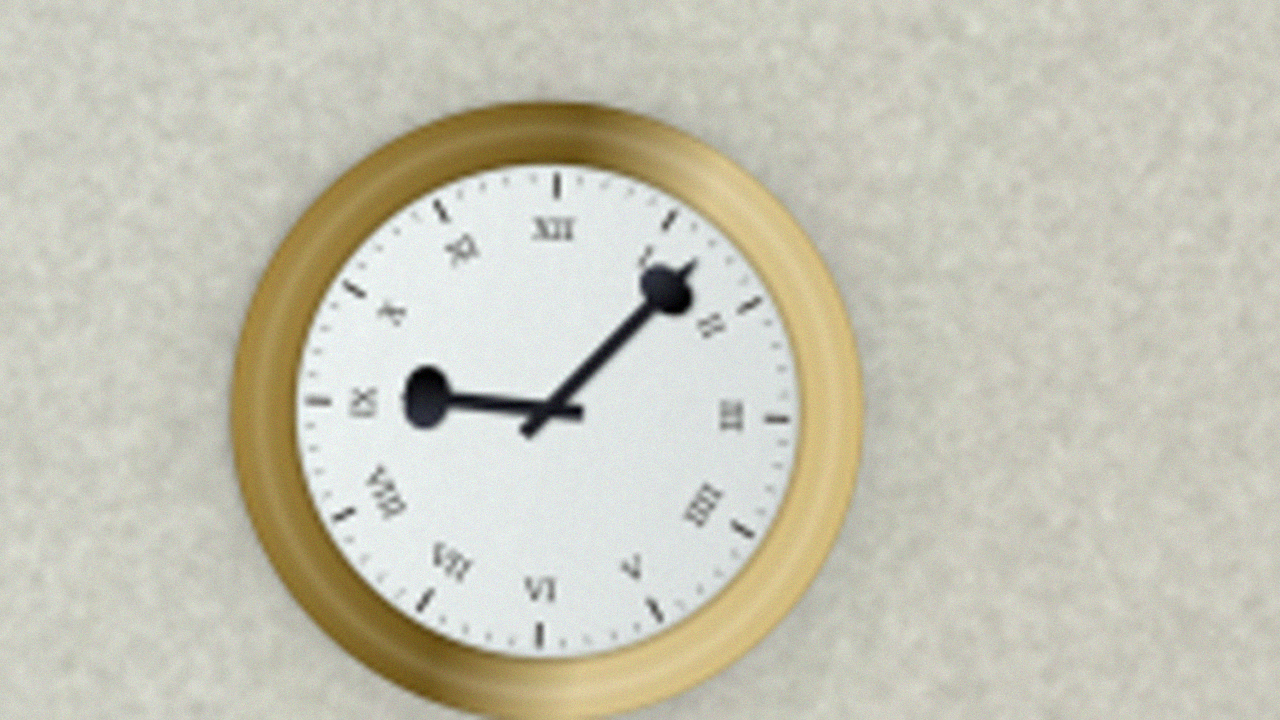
9 h 07 min
